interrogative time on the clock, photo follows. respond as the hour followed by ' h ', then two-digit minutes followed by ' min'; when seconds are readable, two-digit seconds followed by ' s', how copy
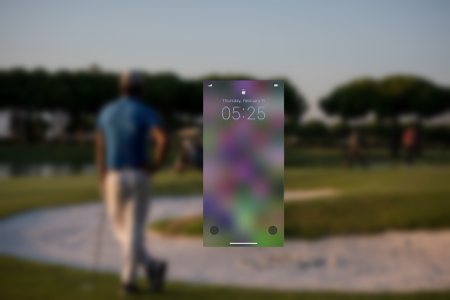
5 h 25 min
